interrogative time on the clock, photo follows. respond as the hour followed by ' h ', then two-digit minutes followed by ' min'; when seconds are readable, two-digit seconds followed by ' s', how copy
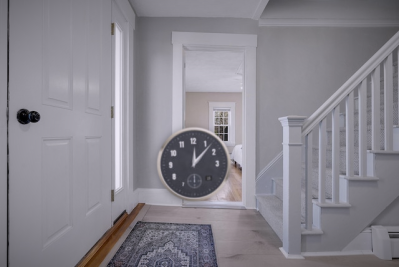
12 h 07 min
